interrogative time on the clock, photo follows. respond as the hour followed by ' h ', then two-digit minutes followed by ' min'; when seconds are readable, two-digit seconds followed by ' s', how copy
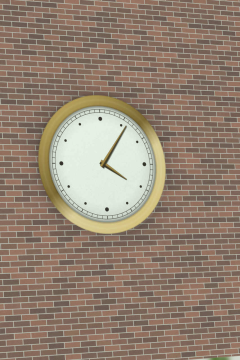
4 h 06 min
